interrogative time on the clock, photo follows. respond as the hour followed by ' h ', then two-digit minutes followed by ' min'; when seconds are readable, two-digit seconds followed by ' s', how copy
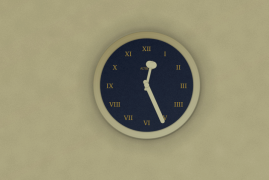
12 h 26 min
